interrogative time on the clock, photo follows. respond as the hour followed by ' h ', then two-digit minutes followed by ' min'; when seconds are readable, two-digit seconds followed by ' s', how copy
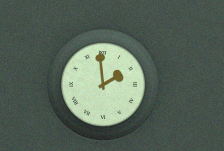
1 h 59 min
